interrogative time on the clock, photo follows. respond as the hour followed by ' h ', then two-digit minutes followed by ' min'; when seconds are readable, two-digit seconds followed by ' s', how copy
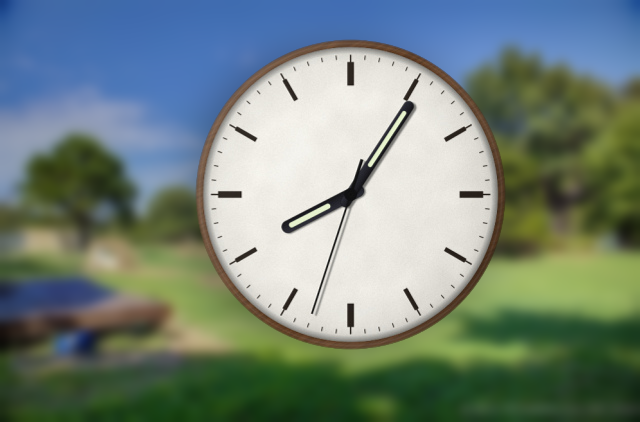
8 h 05 min 33 s
